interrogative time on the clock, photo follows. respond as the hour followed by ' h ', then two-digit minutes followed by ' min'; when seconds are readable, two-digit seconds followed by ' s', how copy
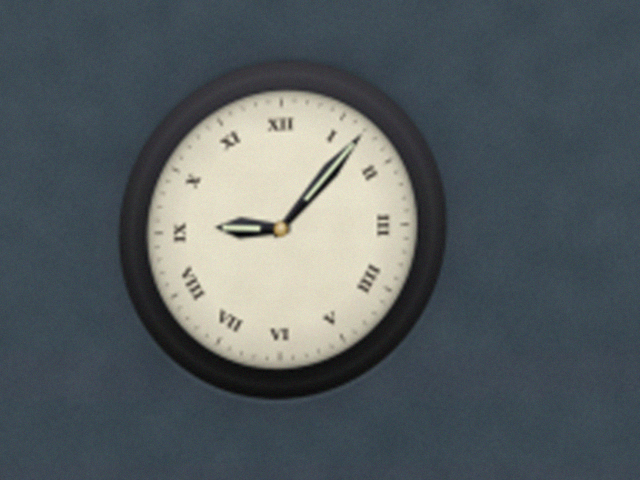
9 h 07 min
